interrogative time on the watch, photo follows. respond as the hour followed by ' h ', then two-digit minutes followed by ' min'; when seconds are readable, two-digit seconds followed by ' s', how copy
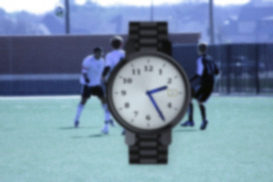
2 h 25 min
